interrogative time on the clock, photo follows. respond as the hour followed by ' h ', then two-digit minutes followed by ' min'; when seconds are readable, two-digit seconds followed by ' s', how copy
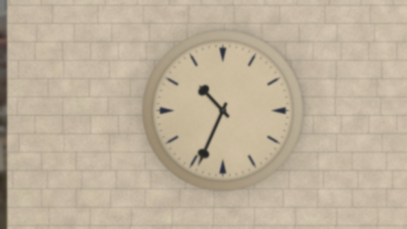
10 h 34 min
